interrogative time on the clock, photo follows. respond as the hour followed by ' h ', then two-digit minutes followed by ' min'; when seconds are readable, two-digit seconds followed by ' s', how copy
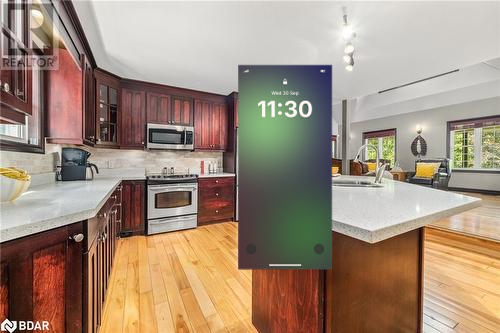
11 h 30 min
